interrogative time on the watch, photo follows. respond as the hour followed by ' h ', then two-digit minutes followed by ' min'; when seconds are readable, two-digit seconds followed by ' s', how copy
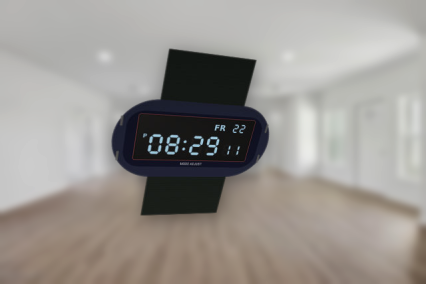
8 h 29 min 11 s
